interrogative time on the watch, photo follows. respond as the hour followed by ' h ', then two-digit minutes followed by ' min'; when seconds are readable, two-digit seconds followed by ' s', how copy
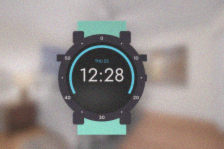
12 h 28 min
